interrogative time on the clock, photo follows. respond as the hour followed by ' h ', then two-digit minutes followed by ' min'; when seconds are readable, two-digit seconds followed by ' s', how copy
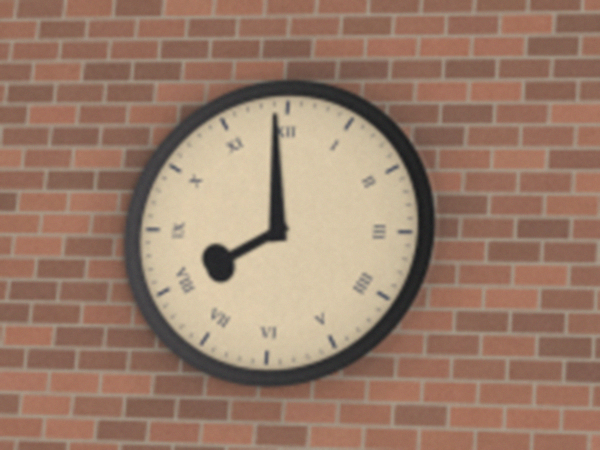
7 h 59 min
